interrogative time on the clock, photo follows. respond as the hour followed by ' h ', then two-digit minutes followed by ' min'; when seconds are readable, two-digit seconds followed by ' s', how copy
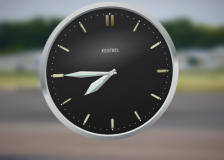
7 h 45 min
